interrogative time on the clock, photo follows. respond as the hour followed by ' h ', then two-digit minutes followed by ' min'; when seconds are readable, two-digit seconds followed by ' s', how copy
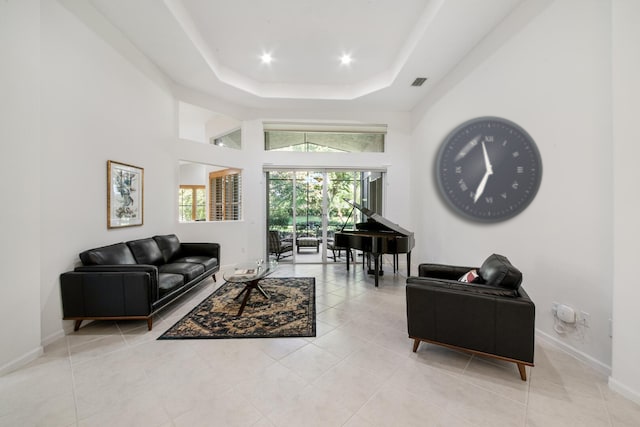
11 h 34 min
